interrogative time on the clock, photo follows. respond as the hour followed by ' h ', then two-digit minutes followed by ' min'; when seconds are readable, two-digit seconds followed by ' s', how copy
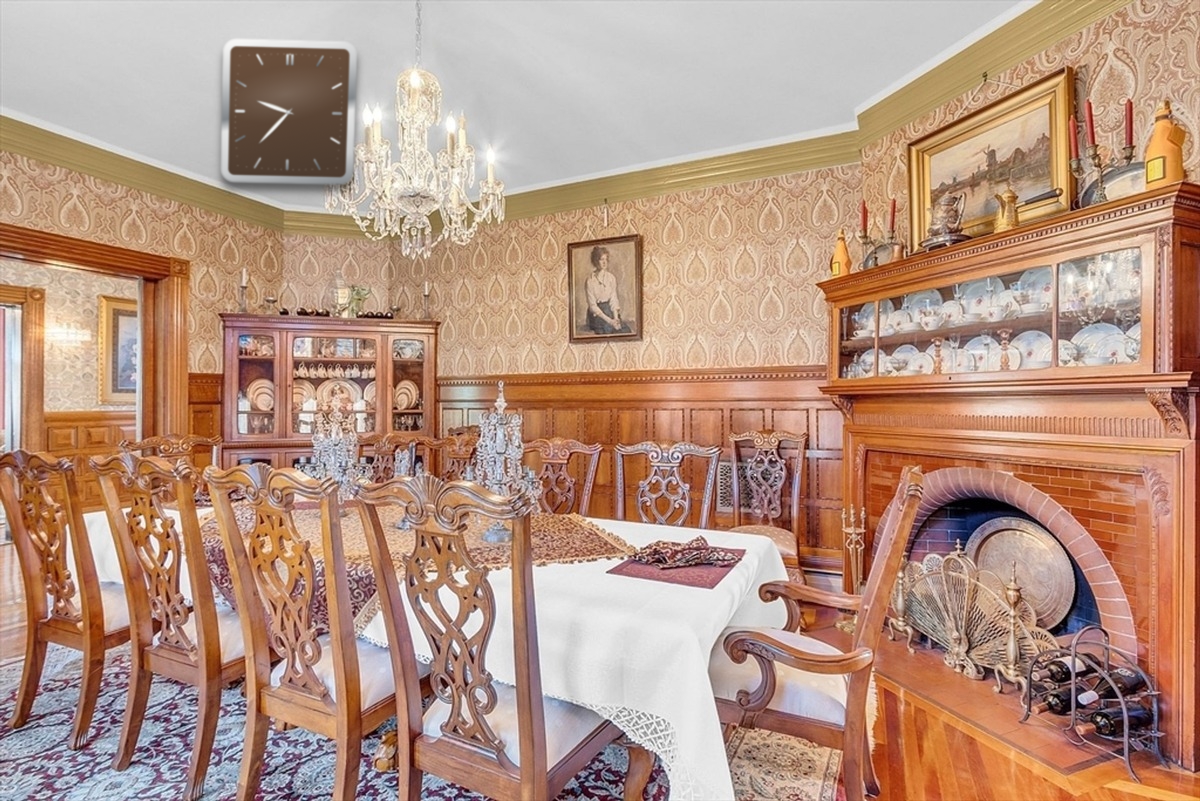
9 h 37 min
